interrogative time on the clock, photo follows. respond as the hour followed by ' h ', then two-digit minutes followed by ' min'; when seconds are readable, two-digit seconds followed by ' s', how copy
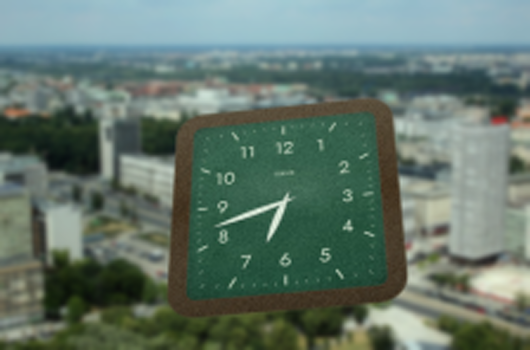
6 h 42 min
